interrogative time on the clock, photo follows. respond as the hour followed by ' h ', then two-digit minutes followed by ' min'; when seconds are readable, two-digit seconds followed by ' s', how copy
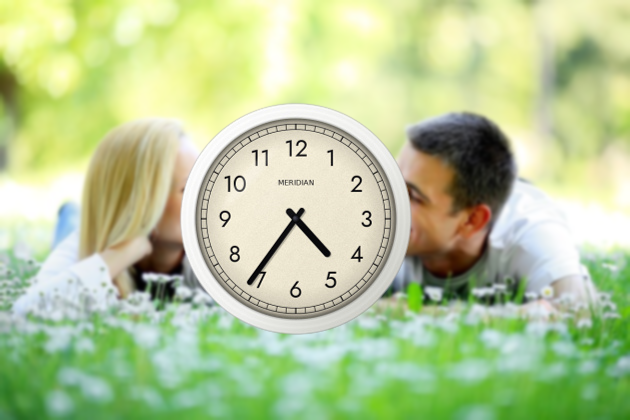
4 h 36 min
